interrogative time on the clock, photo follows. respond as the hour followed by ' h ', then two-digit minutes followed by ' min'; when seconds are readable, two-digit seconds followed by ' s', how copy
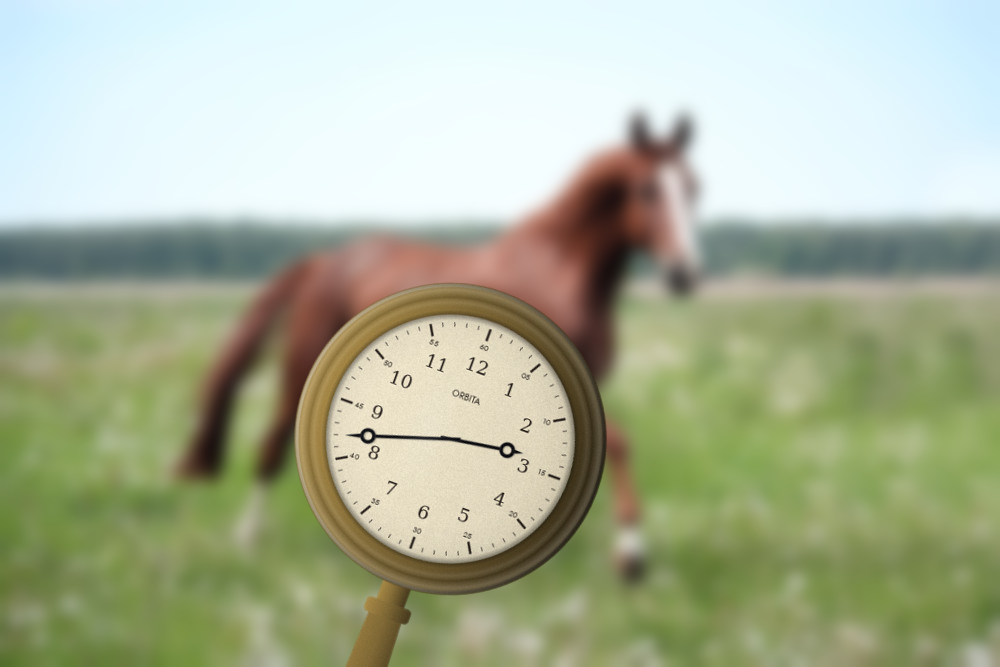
2 h 42 min
